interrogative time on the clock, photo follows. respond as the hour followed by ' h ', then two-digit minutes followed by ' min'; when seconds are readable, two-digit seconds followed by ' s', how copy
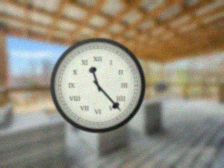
11 h 23 min
